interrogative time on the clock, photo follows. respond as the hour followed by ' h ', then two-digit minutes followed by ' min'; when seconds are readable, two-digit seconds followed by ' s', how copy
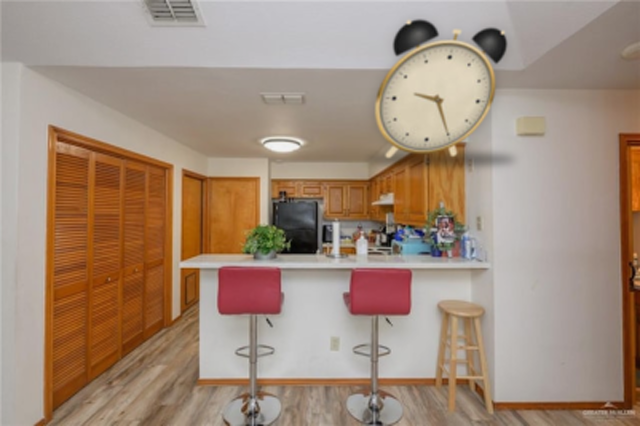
9 h 25 min
